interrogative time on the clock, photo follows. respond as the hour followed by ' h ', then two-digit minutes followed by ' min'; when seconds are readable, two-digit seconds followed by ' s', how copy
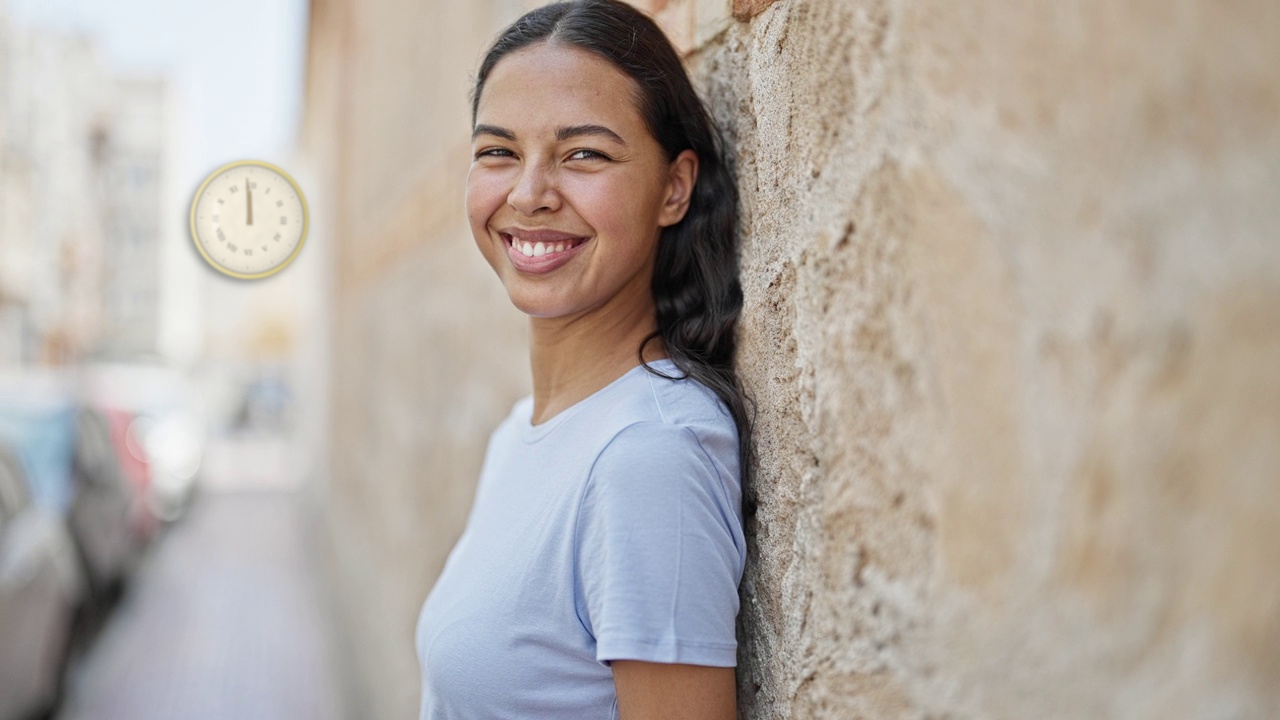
11 h 59 min
